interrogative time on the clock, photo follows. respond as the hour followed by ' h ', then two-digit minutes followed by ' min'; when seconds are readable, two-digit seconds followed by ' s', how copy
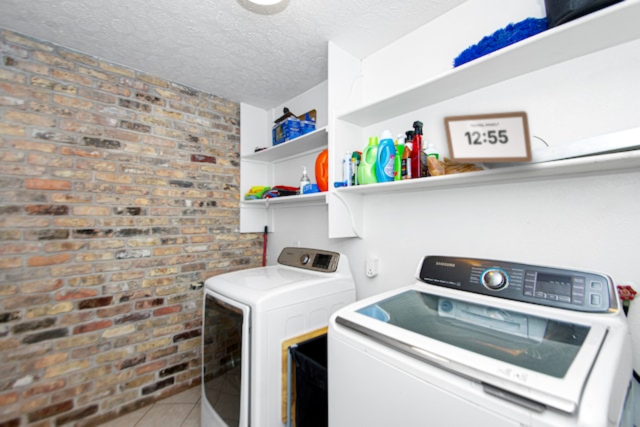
12 h 55 min
